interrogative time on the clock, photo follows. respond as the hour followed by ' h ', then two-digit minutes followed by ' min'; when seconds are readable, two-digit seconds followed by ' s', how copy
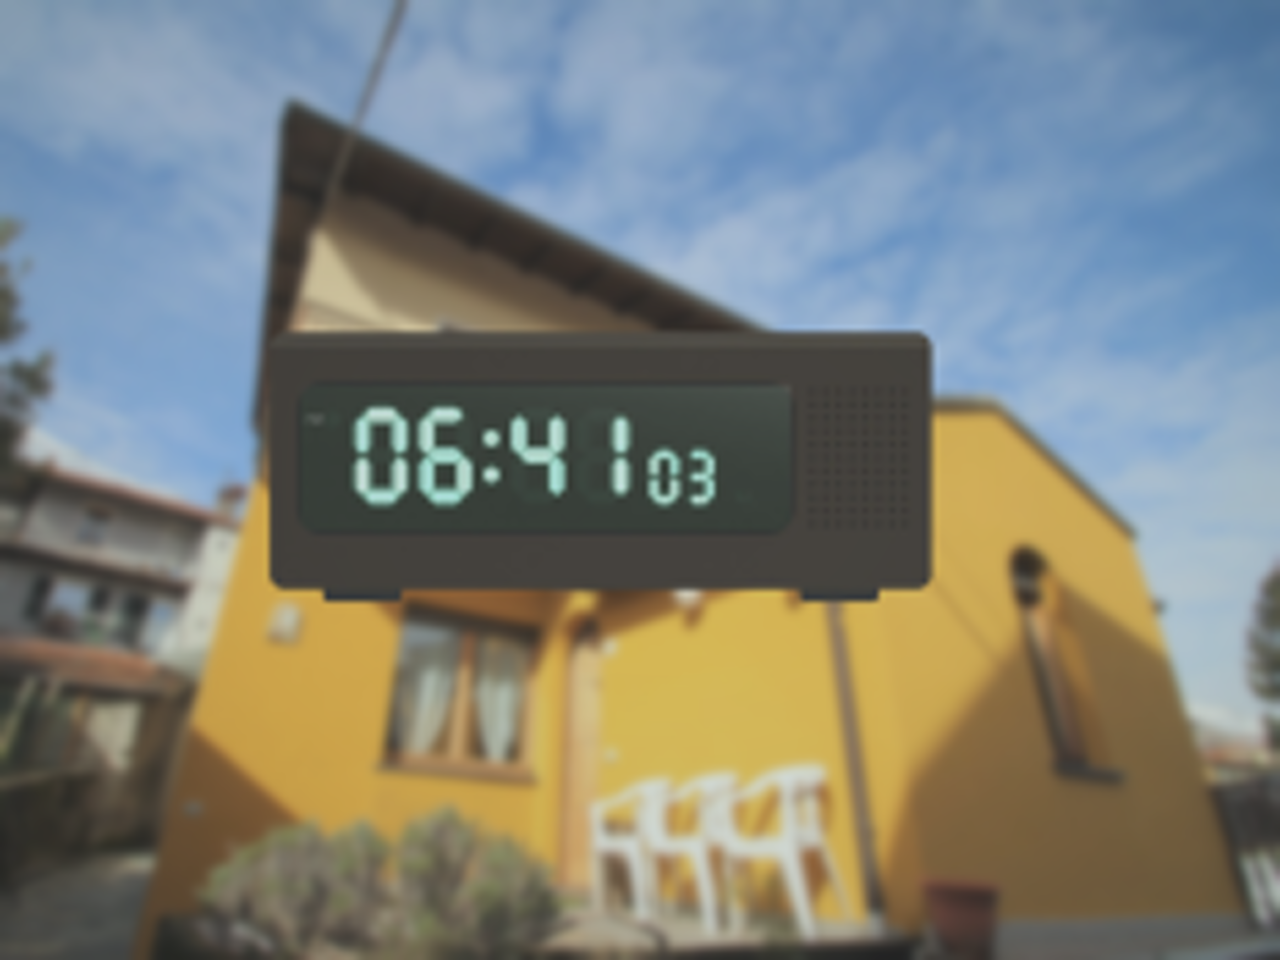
6 h 41 min 03 s
